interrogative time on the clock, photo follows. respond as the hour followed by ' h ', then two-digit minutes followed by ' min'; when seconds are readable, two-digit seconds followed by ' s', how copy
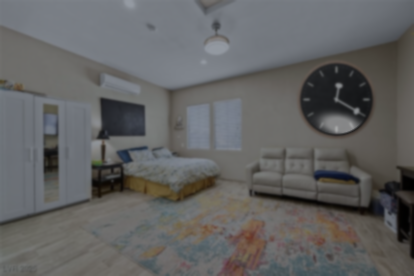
12 h 20 min
